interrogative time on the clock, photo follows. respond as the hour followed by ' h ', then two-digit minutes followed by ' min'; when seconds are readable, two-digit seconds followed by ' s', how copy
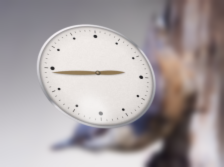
2 h 44 min
